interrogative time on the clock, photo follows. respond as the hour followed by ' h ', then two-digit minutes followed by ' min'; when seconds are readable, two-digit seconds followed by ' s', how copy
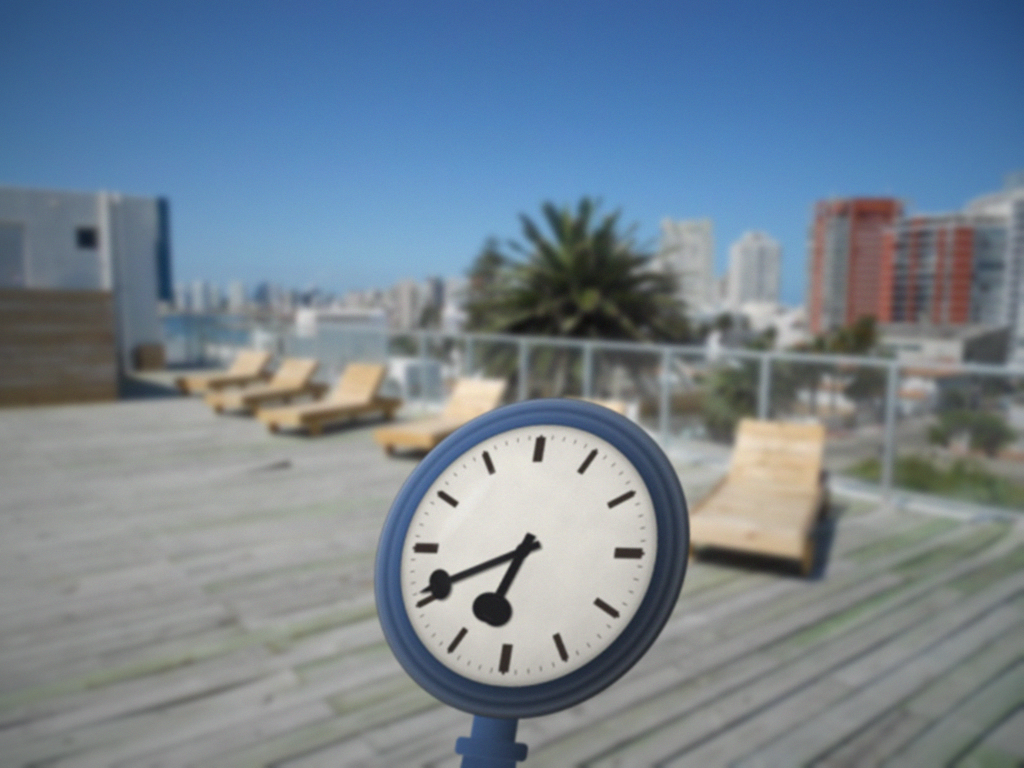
6 h 41 min
